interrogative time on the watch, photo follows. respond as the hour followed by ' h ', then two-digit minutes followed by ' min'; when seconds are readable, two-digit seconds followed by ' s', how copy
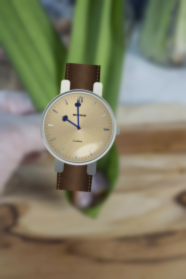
9 h 59 min
